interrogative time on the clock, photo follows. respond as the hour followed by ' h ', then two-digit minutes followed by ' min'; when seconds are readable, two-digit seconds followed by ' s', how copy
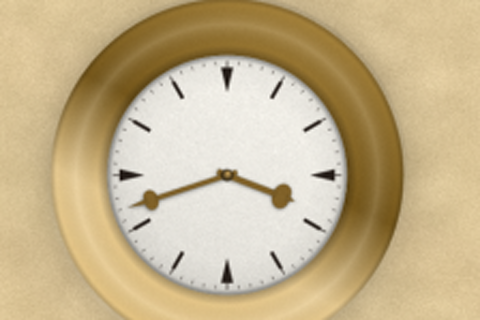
3 h 42 min
